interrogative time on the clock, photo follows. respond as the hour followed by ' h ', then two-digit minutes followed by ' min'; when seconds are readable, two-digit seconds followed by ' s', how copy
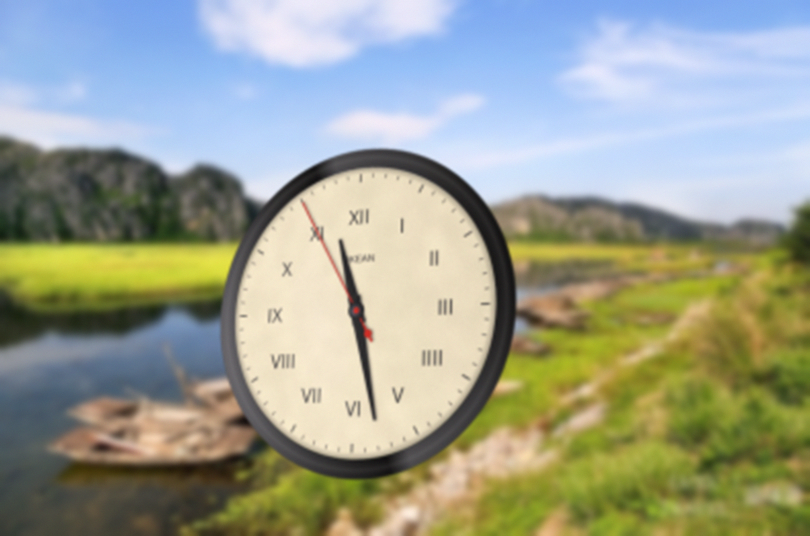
11 h 27 min 55 s
